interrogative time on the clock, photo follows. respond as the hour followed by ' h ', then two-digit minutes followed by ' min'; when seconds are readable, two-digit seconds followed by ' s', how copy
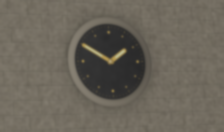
1 h 50 min
